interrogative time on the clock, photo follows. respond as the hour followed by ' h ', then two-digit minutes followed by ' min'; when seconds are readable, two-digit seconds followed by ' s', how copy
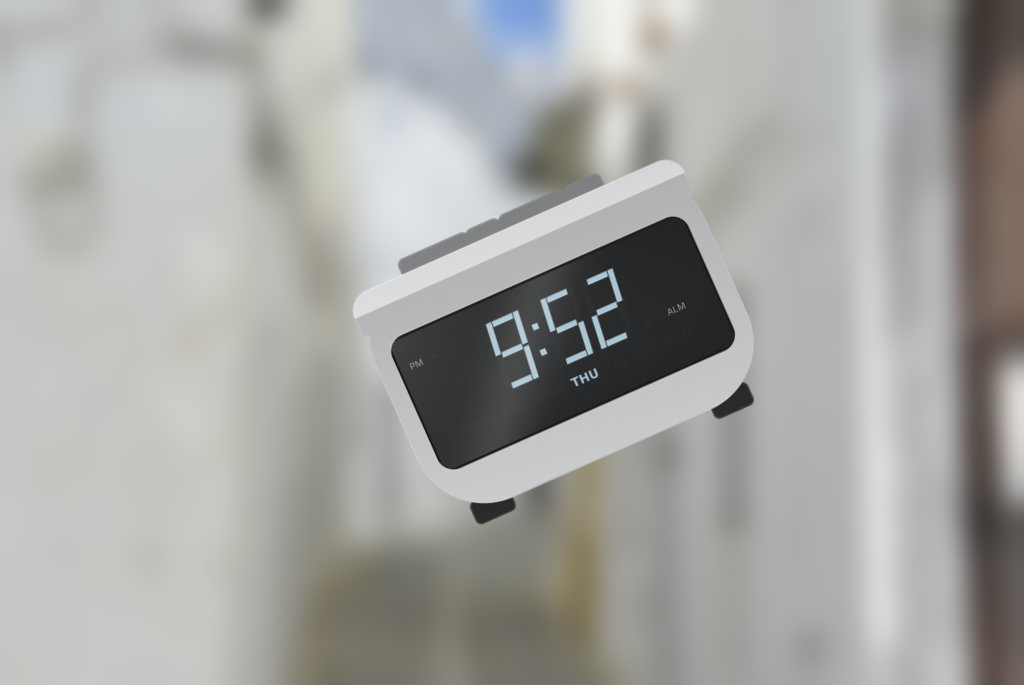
9 h 52 min
